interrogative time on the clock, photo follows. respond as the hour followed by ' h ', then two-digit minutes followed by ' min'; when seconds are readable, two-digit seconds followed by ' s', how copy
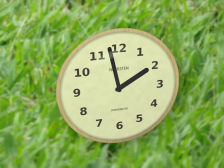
1 h 58 min
